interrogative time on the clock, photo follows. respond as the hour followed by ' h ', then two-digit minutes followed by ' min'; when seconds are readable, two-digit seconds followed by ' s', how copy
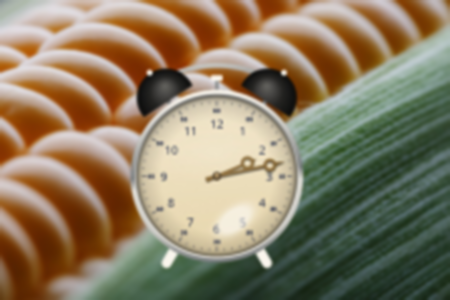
2 h 13 min
